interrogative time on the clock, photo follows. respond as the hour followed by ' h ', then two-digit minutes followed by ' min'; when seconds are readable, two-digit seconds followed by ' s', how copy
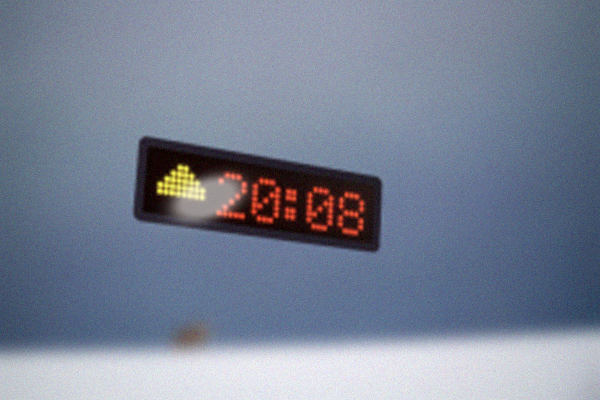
20 h 08 min
